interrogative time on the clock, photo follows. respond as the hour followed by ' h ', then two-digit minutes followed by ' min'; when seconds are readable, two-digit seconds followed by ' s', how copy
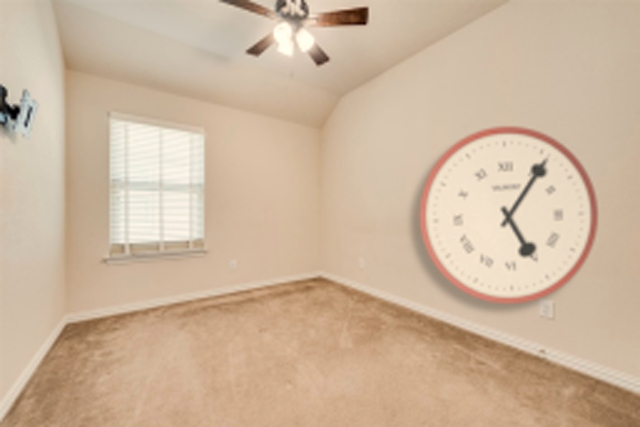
5 h 06 min
